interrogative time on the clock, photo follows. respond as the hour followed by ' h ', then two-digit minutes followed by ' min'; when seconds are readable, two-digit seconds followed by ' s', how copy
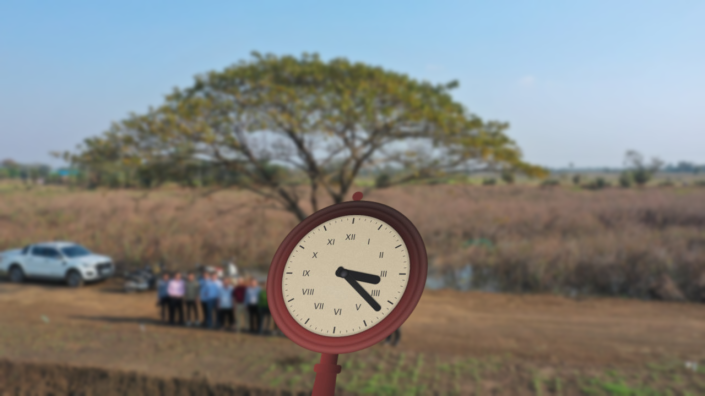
3 h 22 min
